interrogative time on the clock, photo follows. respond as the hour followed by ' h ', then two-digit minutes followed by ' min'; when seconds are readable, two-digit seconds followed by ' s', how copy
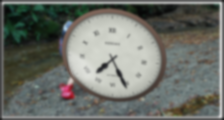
7 h 26 min
